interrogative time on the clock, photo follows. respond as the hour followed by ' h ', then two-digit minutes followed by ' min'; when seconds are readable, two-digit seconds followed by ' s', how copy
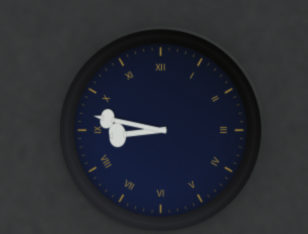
8 h 47 min
